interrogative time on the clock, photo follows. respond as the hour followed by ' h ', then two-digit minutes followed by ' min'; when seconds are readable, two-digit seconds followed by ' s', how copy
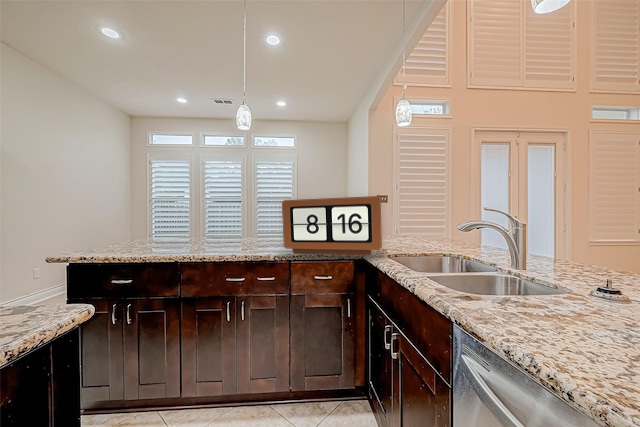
8 h 16 min
